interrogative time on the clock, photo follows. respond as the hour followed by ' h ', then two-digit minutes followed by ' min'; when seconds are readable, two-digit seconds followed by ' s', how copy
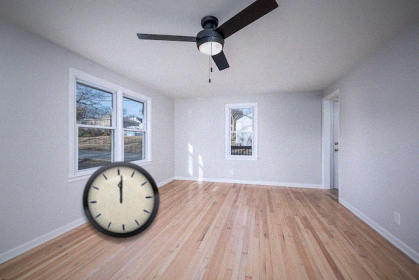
12 h 01 min
